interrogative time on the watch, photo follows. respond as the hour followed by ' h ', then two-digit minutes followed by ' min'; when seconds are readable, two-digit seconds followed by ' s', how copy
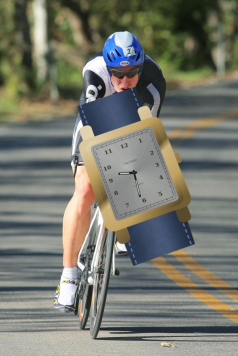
9 h 31 min
